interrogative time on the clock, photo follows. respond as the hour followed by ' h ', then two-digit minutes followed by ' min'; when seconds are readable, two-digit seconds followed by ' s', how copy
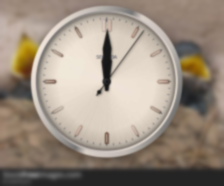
12 h 00 min 06 s
